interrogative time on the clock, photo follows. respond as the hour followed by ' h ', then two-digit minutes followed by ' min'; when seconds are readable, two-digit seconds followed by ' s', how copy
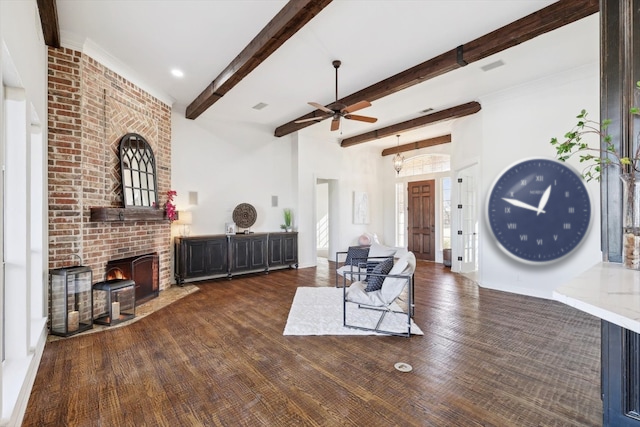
12 h 48 min
